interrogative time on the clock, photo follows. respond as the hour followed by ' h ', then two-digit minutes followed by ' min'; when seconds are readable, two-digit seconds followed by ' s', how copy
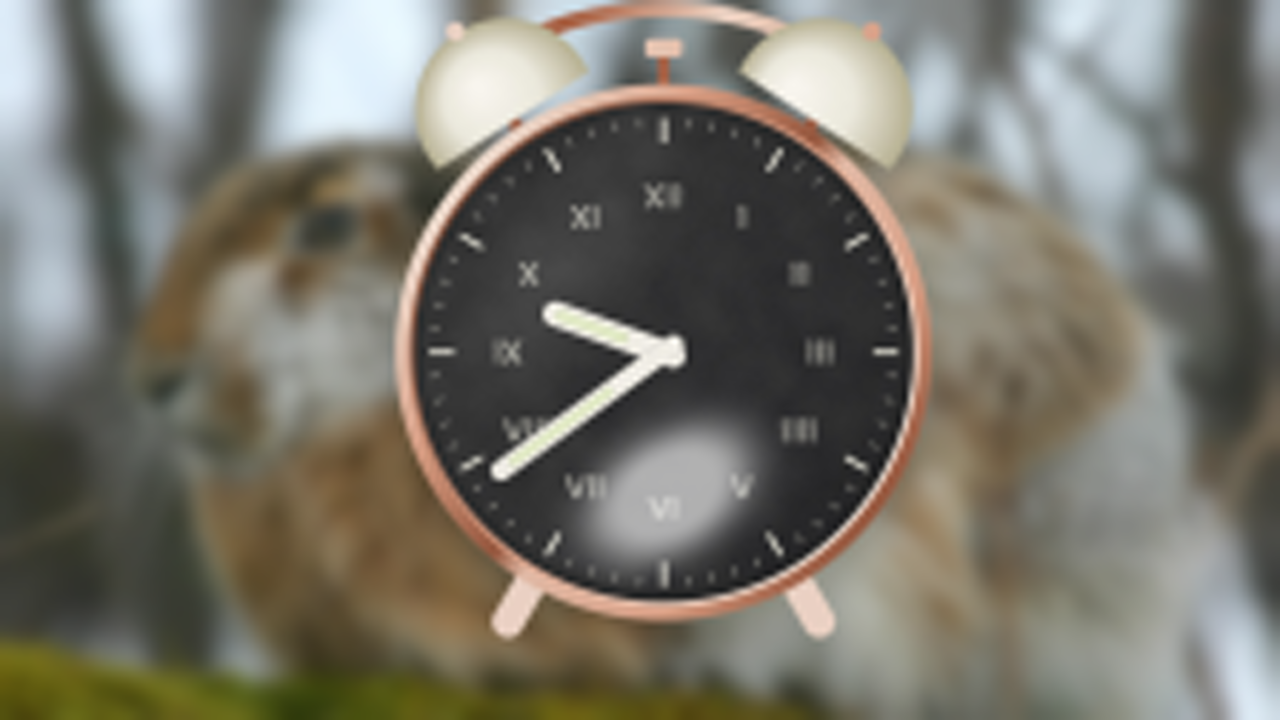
9 h 39 min
